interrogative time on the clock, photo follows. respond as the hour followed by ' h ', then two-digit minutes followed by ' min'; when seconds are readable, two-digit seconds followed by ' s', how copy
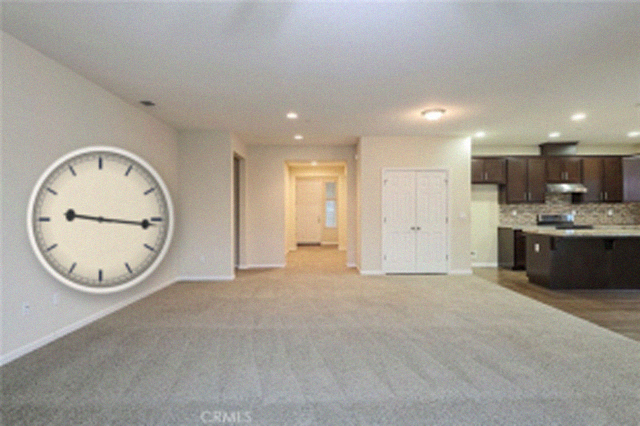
9 h 16 min
